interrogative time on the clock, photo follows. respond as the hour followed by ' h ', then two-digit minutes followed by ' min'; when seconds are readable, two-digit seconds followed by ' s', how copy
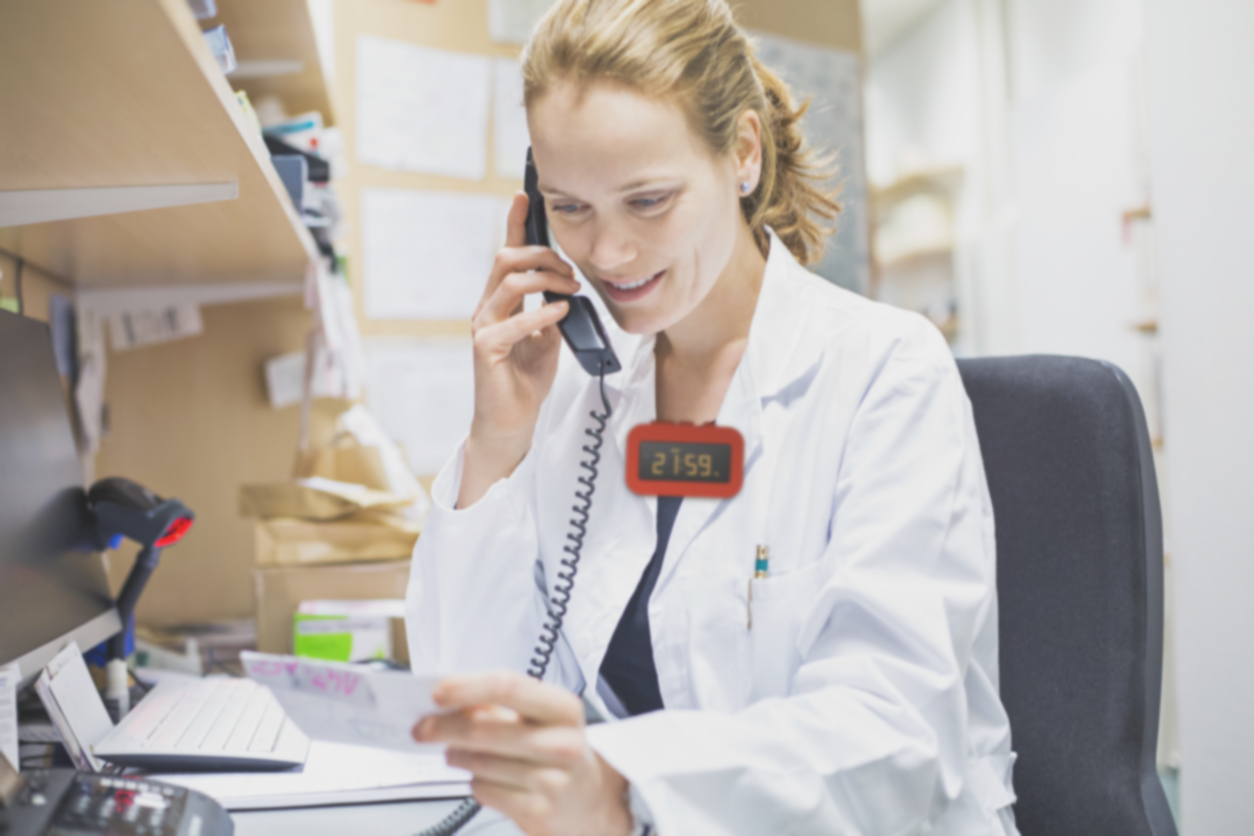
21 h 59 min
